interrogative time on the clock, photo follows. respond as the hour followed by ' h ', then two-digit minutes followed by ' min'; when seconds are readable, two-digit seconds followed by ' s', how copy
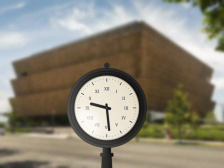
9 h 29 min
